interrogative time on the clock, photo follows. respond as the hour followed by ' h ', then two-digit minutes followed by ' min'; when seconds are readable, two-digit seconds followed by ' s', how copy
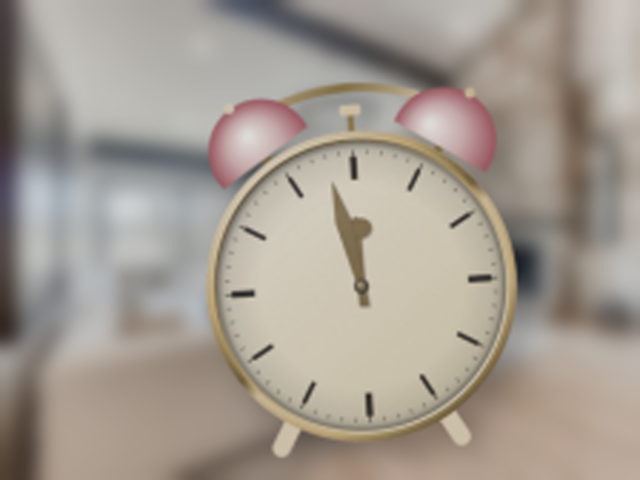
11 h 58 min
